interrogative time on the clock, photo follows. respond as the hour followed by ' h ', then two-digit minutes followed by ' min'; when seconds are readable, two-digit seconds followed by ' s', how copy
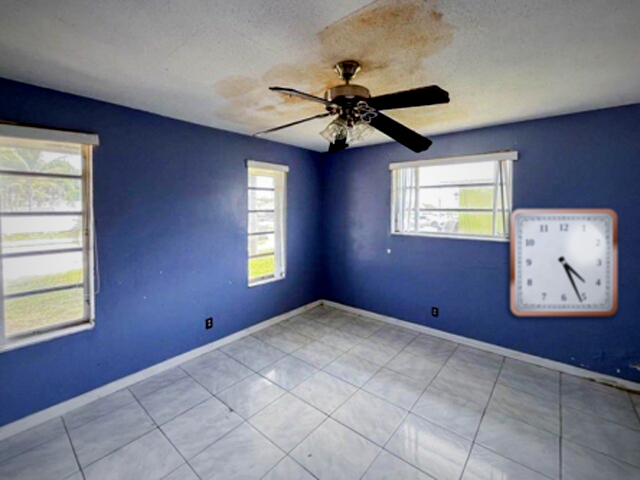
4 h 26 min
